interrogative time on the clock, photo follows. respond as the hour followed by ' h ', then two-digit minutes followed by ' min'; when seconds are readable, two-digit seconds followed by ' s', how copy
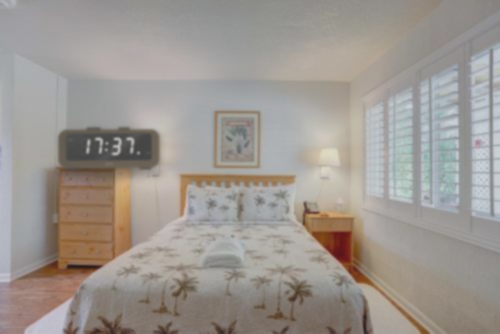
17 h 37 min
